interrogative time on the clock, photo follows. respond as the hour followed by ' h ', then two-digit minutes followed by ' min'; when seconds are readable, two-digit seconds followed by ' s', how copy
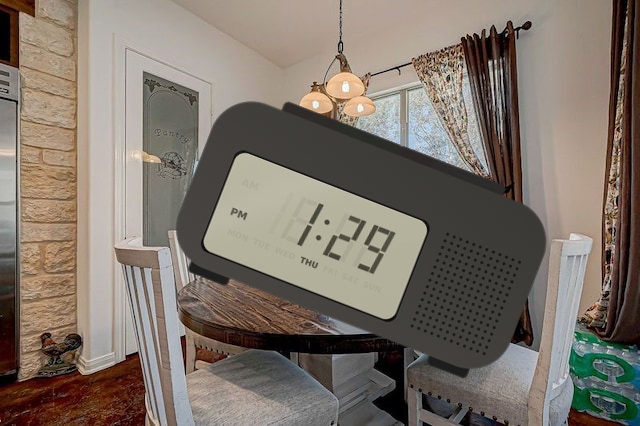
1 h 29 min
